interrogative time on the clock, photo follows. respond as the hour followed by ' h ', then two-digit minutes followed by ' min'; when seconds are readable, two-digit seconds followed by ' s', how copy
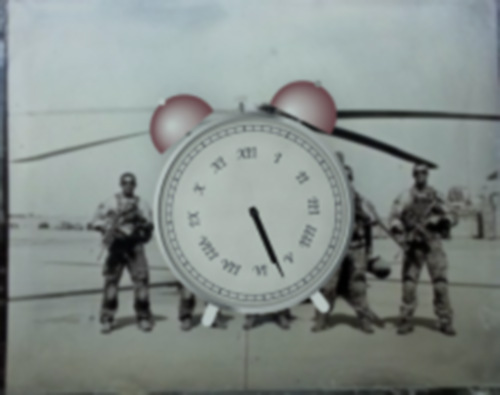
5 h 27 min
